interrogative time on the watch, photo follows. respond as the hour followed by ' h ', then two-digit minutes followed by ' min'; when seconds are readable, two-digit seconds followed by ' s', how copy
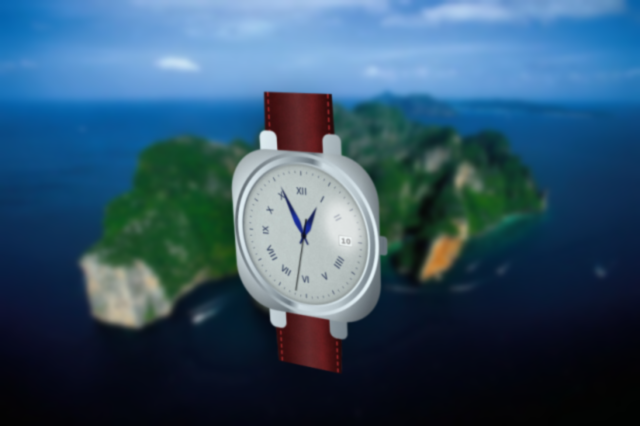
12 h 55 min 32 s
